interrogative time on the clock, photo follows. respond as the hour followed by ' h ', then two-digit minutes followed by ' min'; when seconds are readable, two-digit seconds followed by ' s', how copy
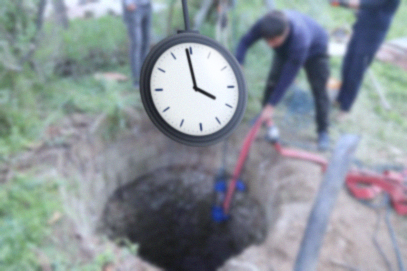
3 h 59 min
